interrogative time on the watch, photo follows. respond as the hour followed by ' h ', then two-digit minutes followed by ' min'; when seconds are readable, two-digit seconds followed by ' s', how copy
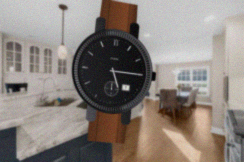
5 h 15 min
